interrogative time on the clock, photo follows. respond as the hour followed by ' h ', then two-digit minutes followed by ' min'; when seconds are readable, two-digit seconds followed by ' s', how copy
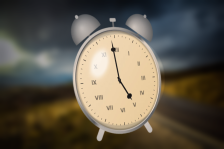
4 h 59 min
